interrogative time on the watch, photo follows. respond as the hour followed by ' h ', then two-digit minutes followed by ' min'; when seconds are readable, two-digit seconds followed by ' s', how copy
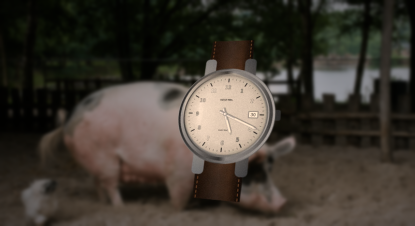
5 h 19 min
